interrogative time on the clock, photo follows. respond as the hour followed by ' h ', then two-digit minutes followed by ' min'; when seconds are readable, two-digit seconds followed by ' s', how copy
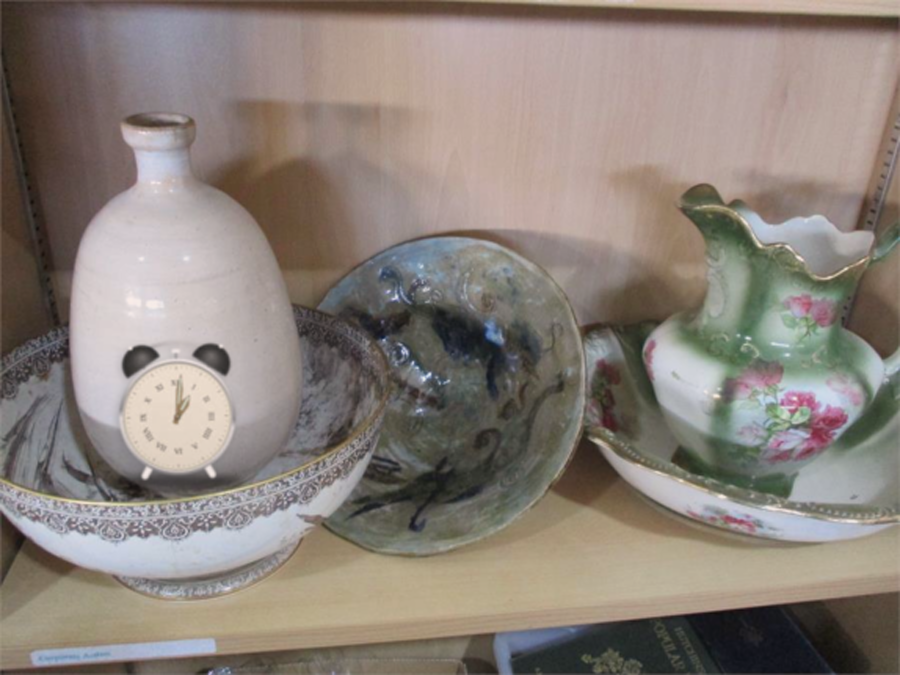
1 h 01 min
